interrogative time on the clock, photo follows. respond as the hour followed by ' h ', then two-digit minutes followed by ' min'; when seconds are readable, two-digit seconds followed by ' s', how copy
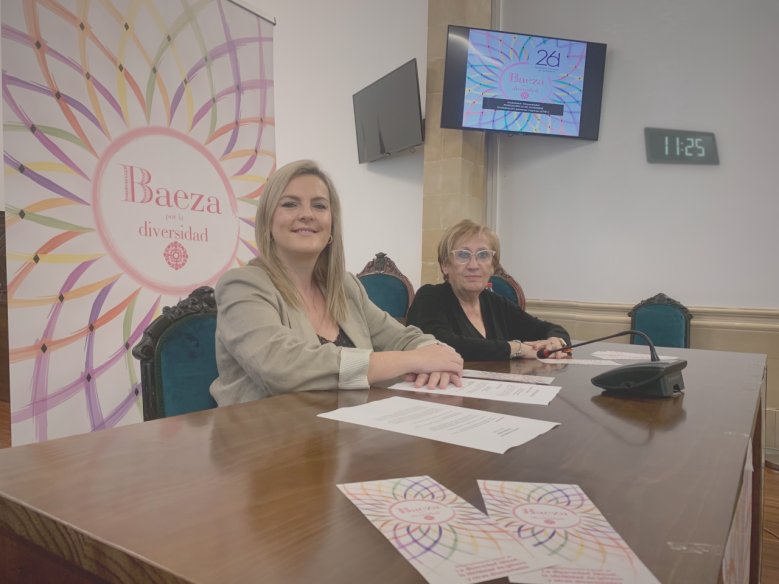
11 h 25 min
